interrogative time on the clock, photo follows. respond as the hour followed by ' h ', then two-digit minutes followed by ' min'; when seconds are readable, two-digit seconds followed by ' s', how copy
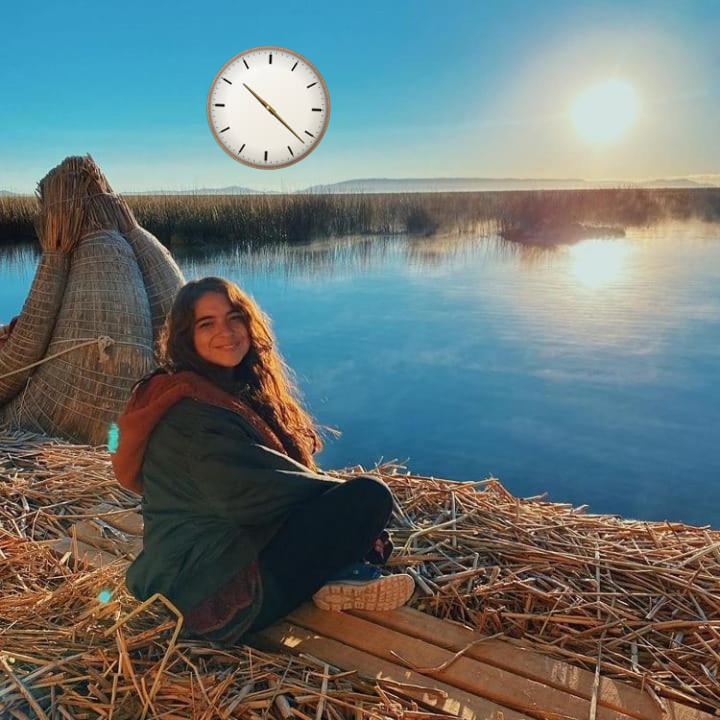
10 h 22 min
